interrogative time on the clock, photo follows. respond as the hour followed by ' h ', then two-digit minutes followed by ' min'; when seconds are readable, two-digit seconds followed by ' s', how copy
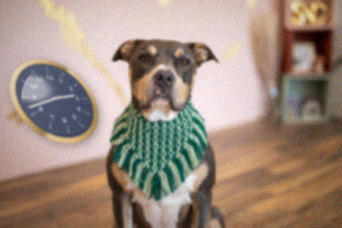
2 h 42 min
